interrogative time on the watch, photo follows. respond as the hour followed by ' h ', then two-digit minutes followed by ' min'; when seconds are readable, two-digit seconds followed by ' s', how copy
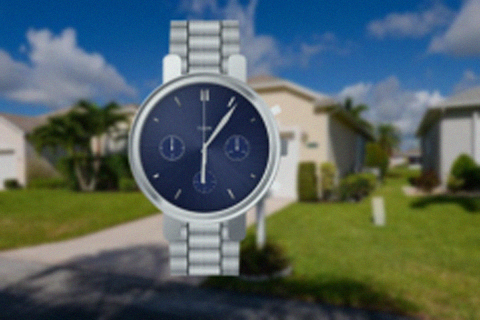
6 h 06 min
